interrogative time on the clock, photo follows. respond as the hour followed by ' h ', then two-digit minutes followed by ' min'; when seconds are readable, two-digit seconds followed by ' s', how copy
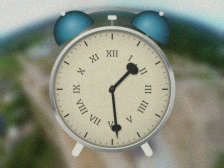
1 h 29 min
